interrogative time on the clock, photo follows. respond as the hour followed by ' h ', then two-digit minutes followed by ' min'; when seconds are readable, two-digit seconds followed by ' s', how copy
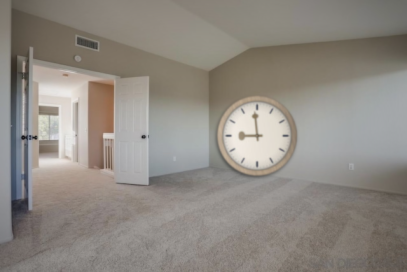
8 h 59 min
